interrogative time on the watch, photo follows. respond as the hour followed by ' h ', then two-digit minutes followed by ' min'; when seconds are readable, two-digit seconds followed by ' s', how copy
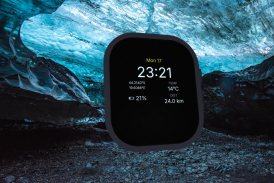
23 h 21 min
